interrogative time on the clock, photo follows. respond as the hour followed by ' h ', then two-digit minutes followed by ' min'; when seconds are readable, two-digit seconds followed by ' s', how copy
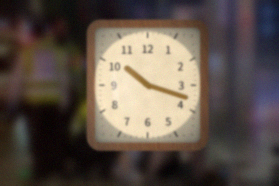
10 h 18 min
